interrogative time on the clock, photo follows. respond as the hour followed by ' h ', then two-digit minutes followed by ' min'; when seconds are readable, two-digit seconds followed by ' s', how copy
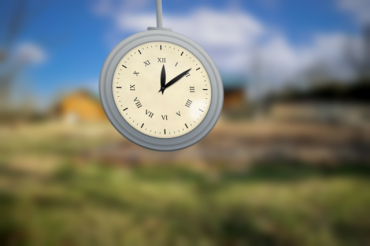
12 h 09 min
